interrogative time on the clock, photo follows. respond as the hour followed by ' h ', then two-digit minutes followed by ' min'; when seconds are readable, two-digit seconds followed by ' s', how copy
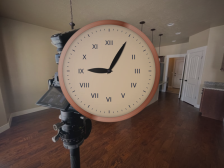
9 h 05 min
